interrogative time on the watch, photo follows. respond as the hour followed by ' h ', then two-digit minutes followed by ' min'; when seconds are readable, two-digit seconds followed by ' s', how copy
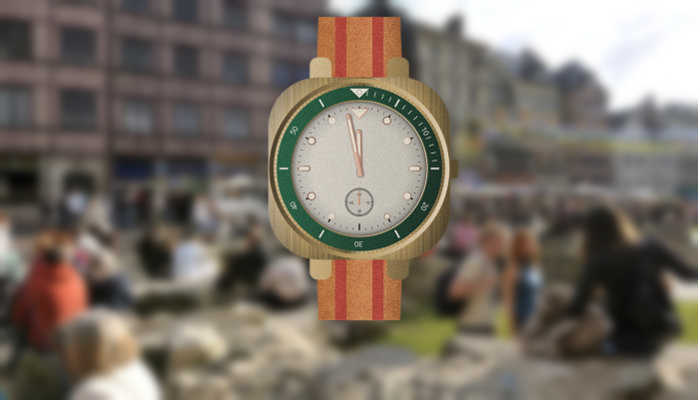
11 h 58 min
